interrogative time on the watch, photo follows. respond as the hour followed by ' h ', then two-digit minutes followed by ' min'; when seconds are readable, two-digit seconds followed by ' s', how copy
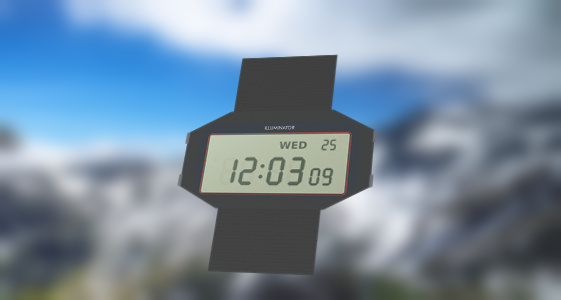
12 h 03 min 09 s
